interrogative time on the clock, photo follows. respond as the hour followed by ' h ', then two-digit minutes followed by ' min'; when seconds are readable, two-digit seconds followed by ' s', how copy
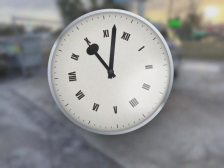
9 h 57 min
